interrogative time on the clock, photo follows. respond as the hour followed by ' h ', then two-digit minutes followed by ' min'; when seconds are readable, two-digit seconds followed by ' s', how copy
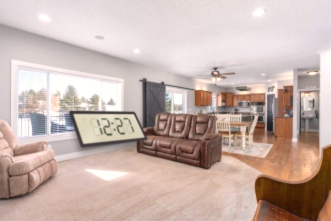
12 h 27 min
